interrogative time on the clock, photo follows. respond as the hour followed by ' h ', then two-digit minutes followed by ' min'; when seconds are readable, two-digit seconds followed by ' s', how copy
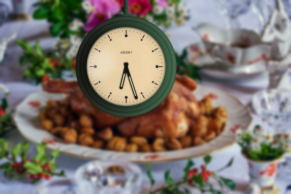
6 h 27 min
